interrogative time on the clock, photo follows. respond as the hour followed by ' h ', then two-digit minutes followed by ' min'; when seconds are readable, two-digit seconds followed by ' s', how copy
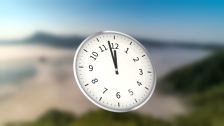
11 h 58 min
